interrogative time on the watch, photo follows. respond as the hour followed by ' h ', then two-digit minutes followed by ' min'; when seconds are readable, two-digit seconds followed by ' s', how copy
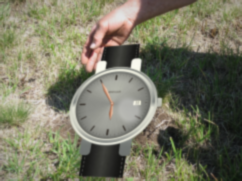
5 h 55 min
